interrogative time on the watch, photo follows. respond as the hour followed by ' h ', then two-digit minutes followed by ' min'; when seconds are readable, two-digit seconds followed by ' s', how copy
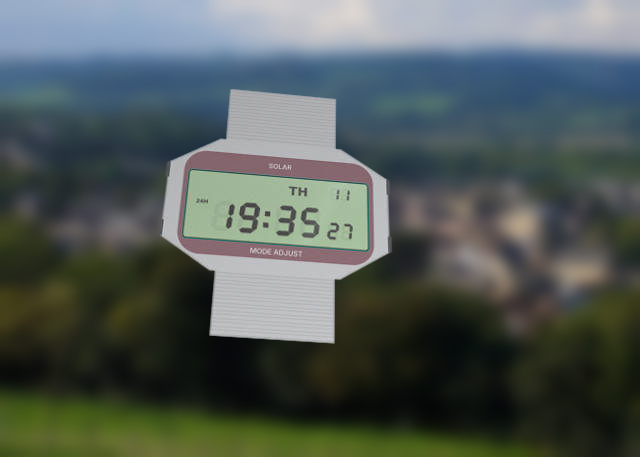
19 h 35 min 27 s
